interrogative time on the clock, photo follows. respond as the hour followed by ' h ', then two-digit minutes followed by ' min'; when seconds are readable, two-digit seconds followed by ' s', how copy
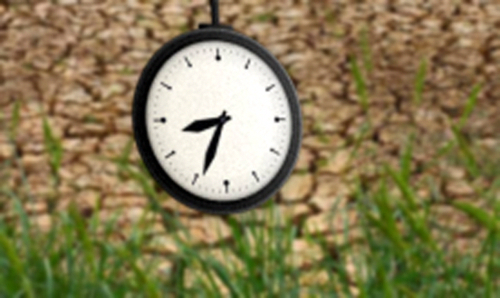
8 h 34 min
